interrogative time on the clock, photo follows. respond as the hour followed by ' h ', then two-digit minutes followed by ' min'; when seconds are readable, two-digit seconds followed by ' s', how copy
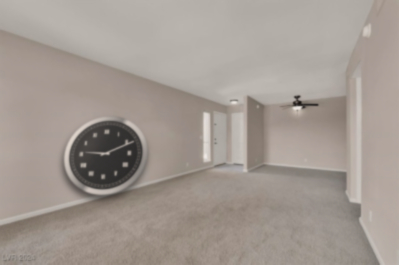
9 h 11 min
